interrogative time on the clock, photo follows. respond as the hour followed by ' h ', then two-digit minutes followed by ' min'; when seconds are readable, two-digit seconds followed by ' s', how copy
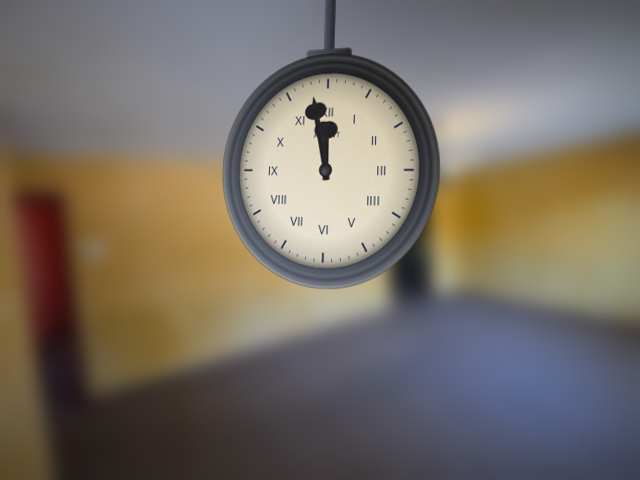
11 h 58 min
